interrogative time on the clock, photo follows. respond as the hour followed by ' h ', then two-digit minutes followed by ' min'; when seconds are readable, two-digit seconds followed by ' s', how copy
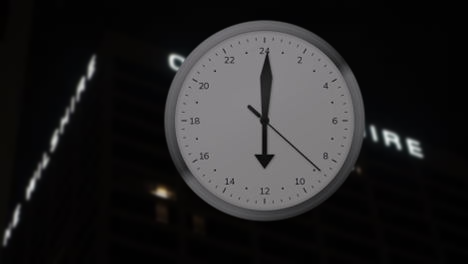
12 h 00 min 22 s
